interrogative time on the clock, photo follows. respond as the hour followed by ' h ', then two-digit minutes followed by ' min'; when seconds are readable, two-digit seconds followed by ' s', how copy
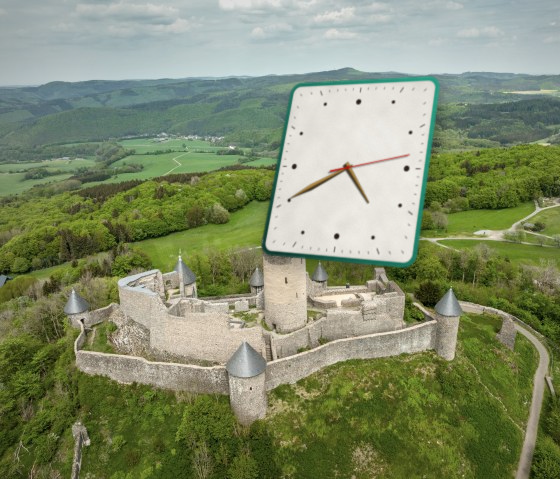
4 h 40 min 13 s
